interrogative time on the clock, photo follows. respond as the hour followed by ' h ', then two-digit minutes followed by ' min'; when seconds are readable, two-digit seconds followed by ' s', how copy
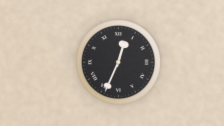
12 h 34 min
